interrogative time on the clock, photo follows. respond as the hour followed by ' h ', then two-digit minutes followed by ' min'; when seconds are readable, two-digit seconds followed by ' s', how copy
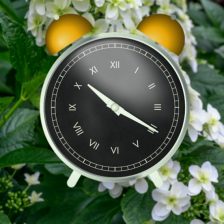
10 h 20 min
